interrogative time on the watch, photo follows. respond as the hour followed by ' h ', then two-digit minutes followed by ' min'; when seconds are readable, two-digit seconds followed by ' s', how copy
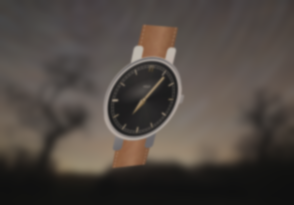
7 h 06 min
